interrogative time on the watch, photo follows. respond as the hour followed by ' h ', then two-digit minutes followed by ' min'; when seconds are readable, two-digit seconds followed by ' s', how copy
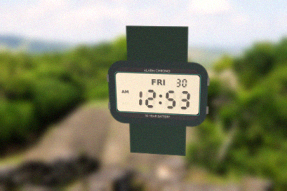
12 h 53 min
